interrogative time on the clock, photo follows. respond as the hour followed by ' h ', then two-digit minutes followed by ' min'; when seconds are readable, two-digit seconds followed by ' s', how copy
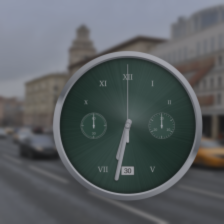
6 h 32 min
